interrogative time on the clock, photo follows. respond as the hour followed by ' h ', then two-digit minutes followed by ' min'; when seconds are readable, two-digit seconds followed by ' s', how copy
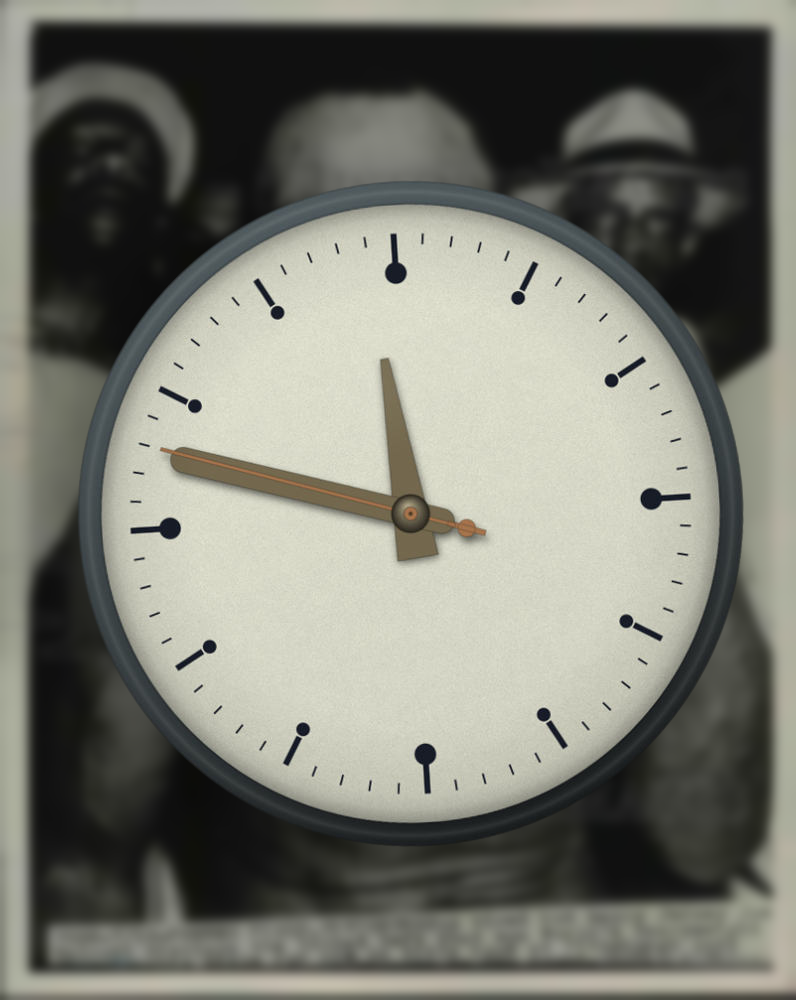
11 h 47 min 48 s
